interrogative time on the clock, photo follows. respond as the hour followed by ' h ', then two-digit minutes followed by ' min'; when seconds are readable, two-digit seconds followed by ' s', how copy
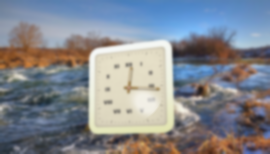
12 h 16 min
